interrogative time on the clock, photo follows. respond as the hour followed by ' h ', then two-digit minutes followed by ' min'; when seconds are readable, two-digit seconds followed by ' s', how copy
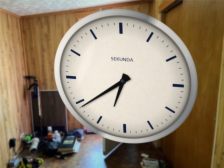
6 h 39 min
